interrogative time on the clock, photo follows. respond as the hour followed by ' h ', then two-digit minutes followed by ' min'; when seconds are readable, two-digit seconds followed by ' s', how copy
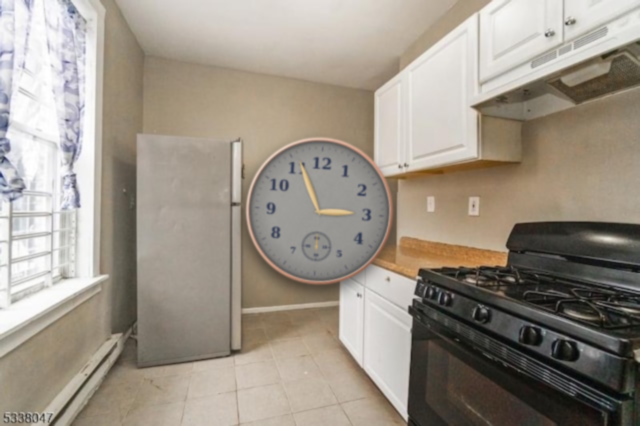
2 h 56 min
